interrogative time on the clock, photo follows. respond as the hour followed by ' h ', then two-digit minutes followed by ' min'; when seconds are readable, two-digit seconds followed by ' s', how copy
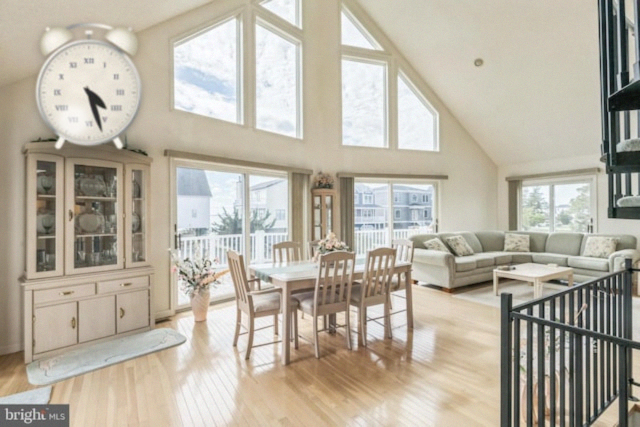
4 h 27 min
